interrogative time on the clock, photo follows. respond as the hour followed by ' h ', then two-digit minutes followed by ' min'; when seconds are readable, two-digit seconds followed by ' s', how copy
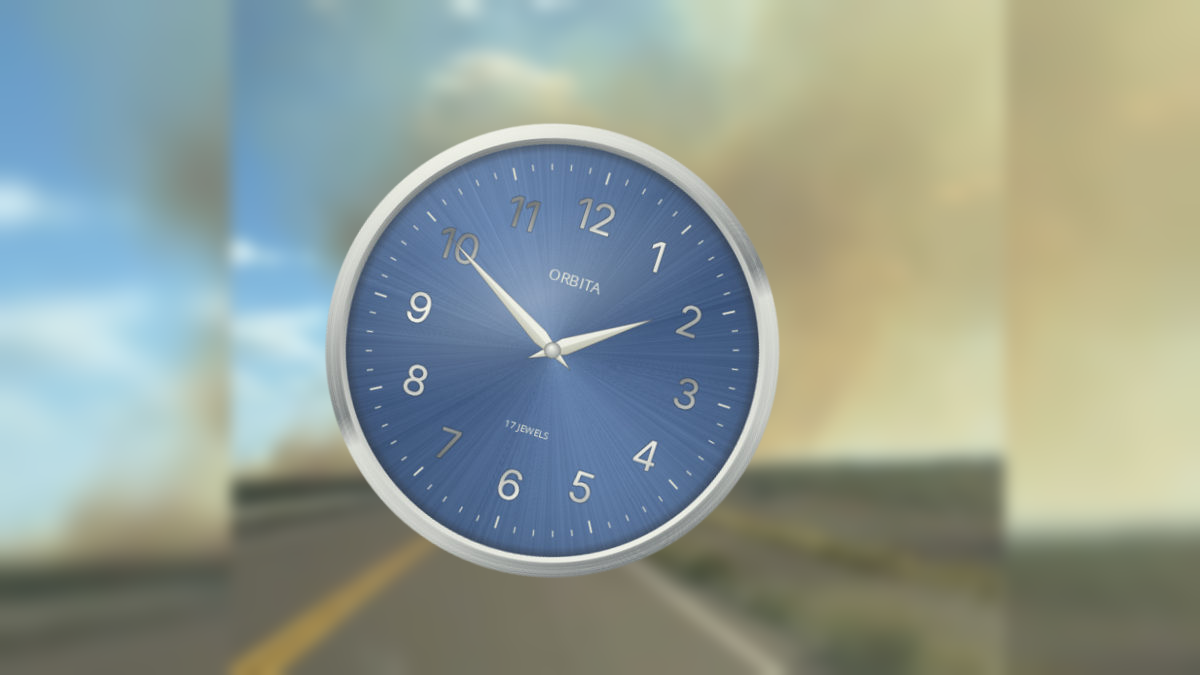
1 h 50 min
